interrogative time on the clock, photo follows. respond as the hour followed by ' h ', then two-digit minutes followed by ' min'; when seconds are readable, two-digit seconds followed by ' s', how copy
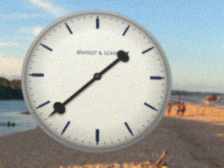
1 h 38 min
